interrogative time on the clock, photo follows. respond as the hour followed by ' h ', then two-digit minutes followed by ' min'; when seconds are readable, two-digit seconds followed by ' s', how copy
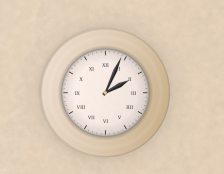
2 h 04 min
